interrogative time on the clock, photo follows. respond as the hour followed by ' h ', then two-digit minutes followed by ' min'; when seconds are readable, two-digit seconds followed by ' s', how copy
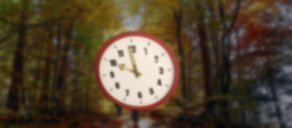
9 h 59 min
